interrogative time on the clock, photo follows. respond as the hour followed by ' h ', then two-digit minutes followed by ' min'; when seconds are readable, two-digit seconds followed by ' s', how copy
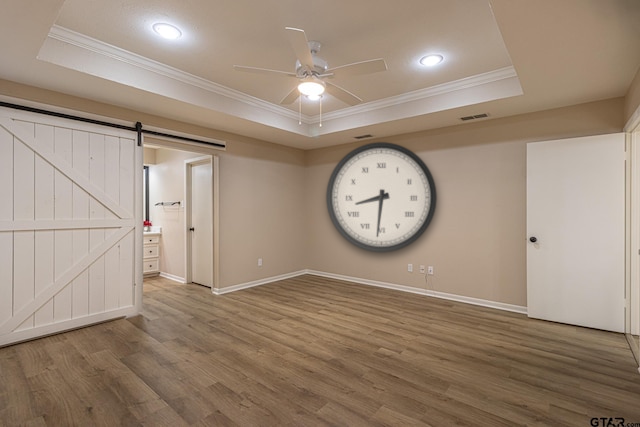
8 h 31 min
